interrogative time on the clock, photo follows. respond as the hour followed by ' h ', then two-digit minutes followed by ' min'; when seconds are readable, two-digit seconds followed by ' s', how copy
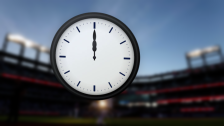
12 h 00 min
